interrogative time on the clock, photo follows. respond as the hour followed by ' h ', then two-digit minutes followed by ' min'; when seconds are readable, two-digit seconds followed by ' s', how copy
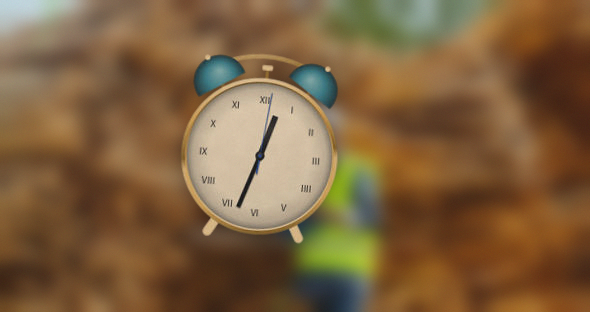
12 h 33 min 01 s
